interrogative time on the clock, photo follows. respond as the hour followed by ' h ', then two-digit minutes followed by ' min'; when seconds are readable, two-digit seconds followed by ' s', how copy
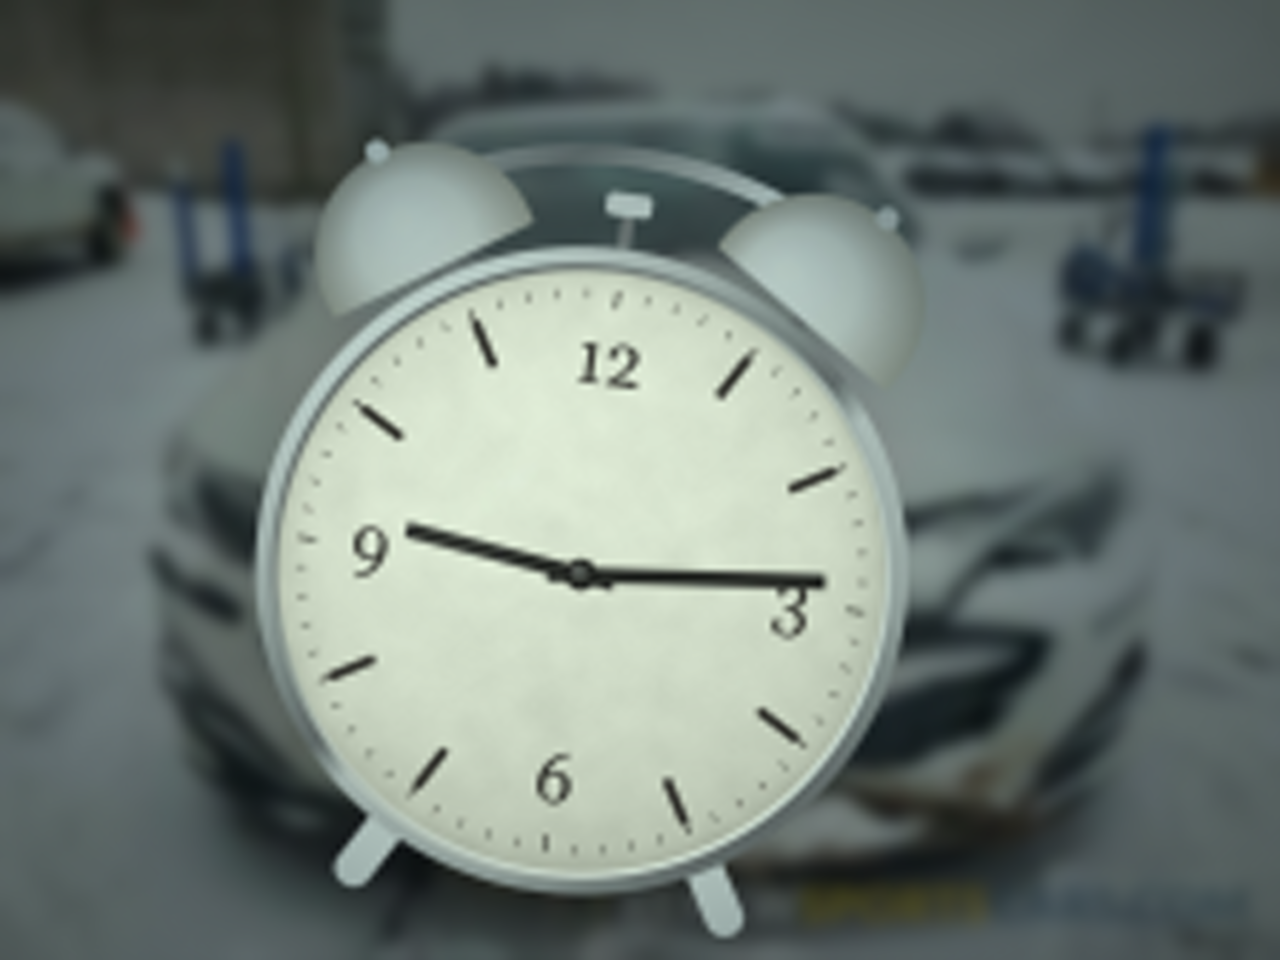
9 h 14 min
